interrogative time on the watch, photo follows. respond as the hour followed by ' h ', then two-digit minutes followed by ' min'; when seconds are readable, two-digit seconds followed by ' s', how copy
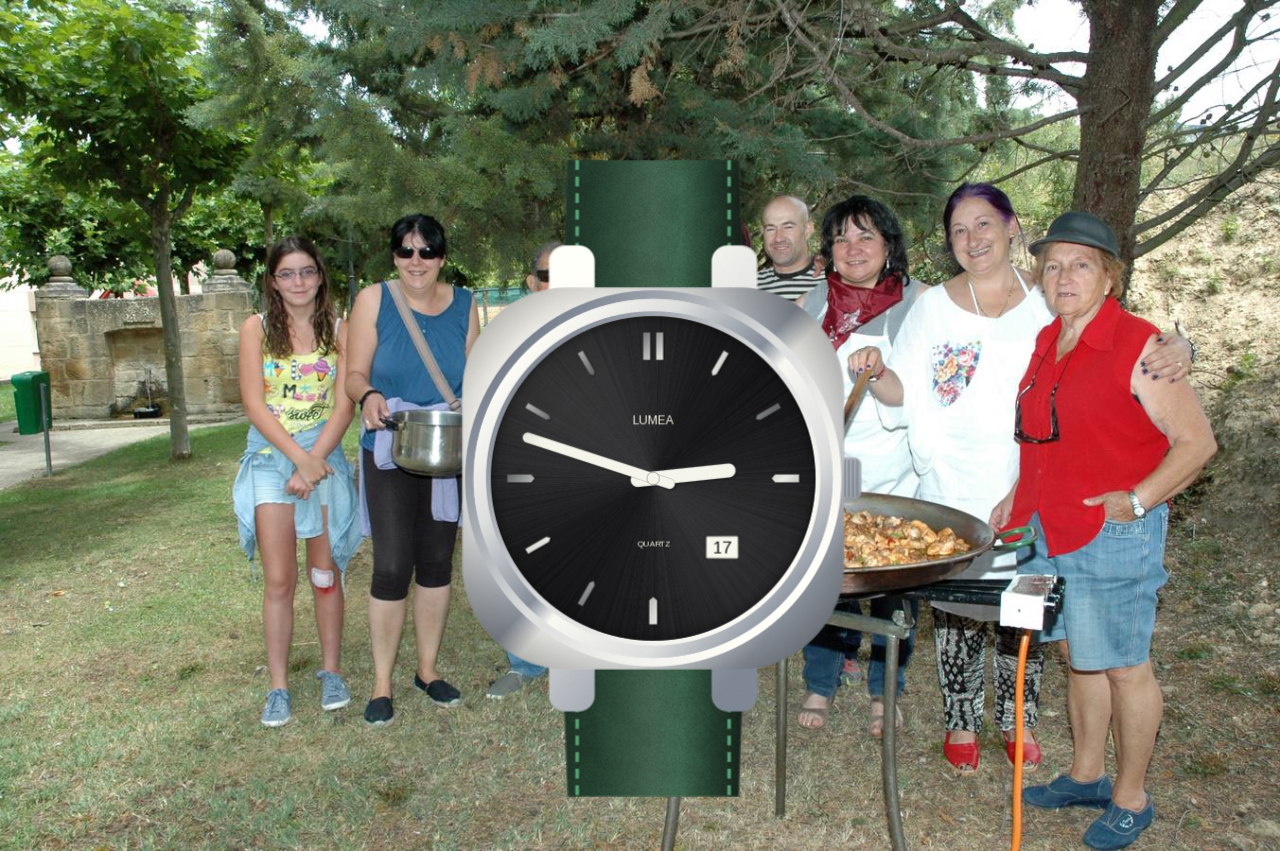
2 h 48 min
